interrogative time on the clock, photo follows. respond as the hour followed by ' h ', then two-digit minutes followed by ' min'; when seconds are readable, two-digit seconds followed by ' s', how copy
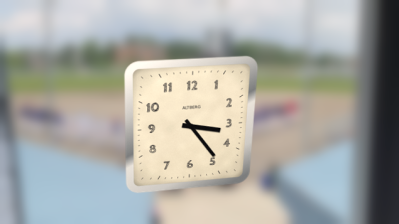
3 h 24 min
